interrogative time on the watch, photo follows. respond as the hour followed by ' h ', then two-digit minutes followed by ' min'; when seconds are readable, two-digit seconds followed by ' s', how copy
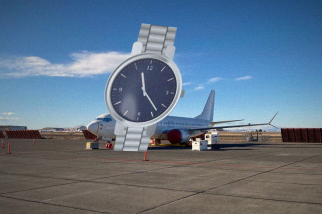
11 h 23 min
